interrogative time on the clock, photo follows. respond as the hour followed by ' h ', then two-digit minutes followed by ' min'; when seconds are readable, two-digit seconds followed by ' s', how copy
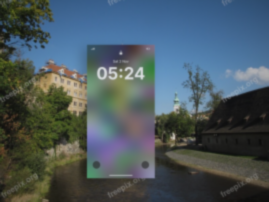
5 h 24 min
